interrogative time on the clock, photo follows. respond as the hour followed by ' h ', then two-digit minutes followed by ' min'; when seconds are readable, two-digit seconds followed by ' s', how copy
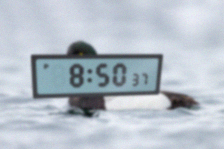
8 h 50 min 37 s
